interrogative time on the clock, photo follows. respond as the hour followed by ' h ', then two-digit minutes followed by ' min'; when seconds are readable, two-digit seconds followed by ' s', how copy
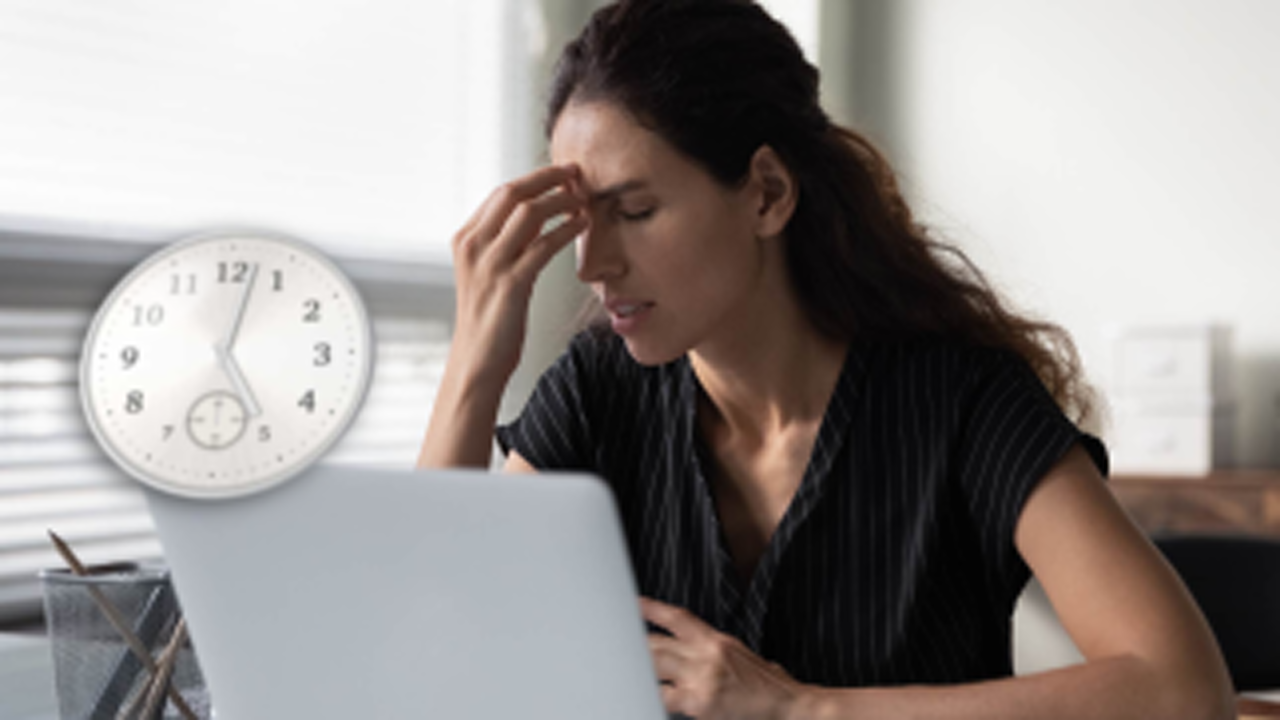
5 h 02 min
